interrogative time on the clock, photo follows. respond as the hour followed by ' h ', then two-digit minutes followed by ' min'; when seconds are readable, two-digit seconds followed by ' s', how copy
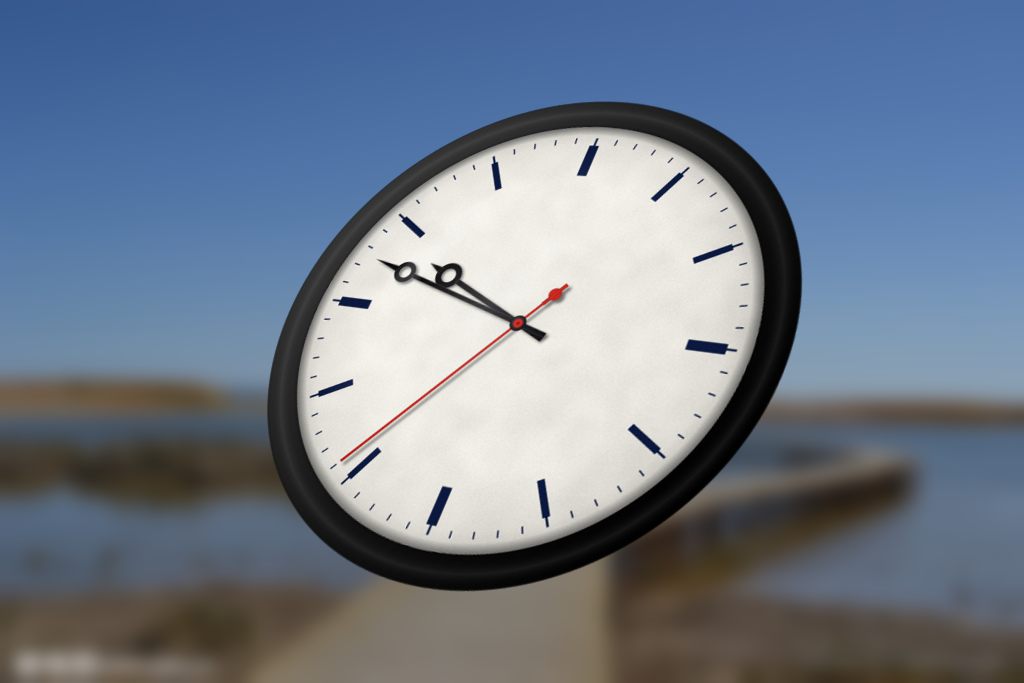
9 h 47 min 36 s
